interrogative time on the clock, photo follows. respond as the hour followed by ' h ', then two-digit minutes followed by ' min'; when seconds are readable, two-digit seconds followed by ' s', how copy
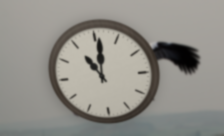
11 h 01 min
